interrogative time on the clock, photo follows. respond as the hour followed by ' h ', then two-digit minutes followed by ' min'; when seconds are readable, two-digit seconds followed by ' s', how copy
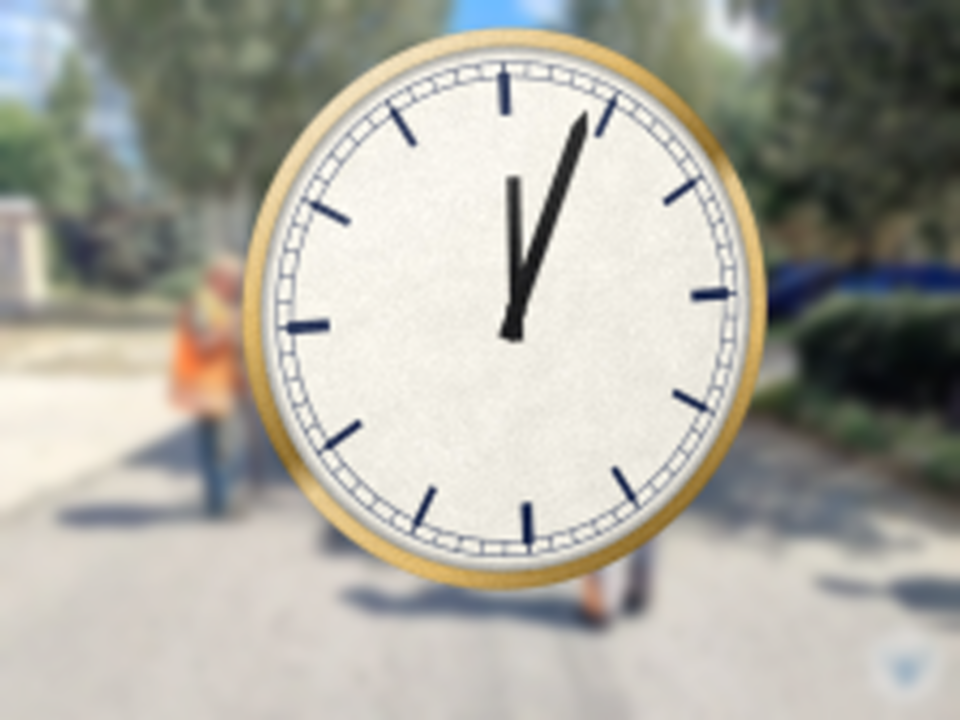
12 h 04 min
